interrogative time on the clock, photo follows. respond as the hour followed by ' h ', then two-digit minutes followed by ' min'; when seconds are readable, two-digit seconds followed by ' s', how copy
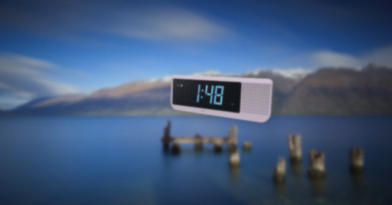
1 h 48 min
